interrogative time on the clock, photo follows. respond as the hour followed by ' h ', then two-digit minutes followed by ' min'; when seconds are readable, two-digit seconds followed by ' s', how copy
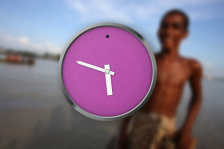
5 h 48 min
